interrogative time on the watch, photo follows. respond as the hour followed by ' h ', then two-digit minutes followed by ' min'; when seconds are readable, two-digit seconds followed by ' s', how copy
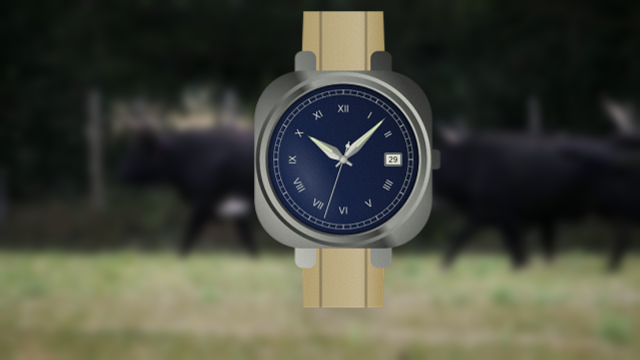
10 h 07 min 33 s
